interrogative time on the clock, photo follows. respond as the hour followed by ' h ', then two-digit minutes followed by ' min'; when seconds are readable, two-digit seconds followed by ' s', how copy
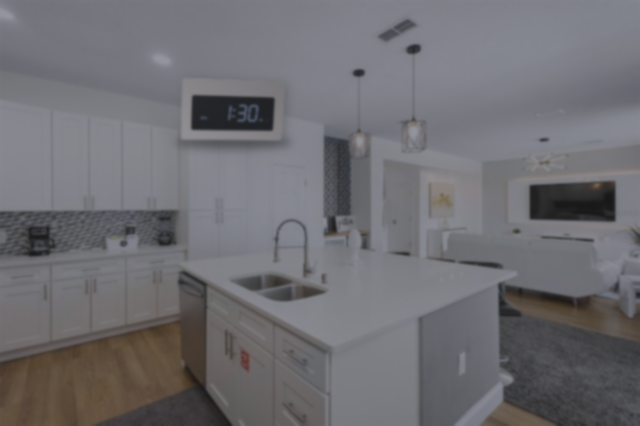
1 h 30 min
